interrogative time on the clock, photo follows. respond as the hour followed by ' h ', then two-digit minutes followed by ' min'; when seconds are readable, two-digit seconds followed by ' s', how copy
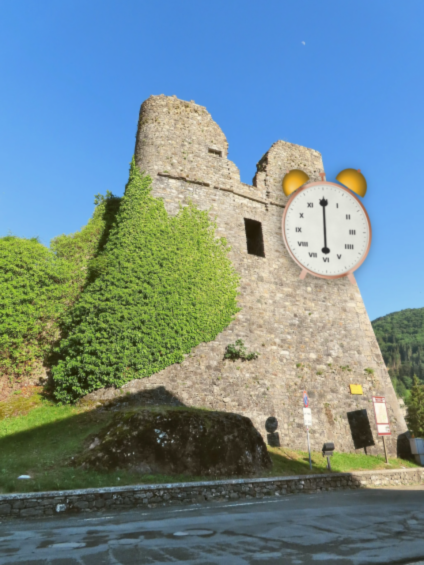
6 h 00 min
